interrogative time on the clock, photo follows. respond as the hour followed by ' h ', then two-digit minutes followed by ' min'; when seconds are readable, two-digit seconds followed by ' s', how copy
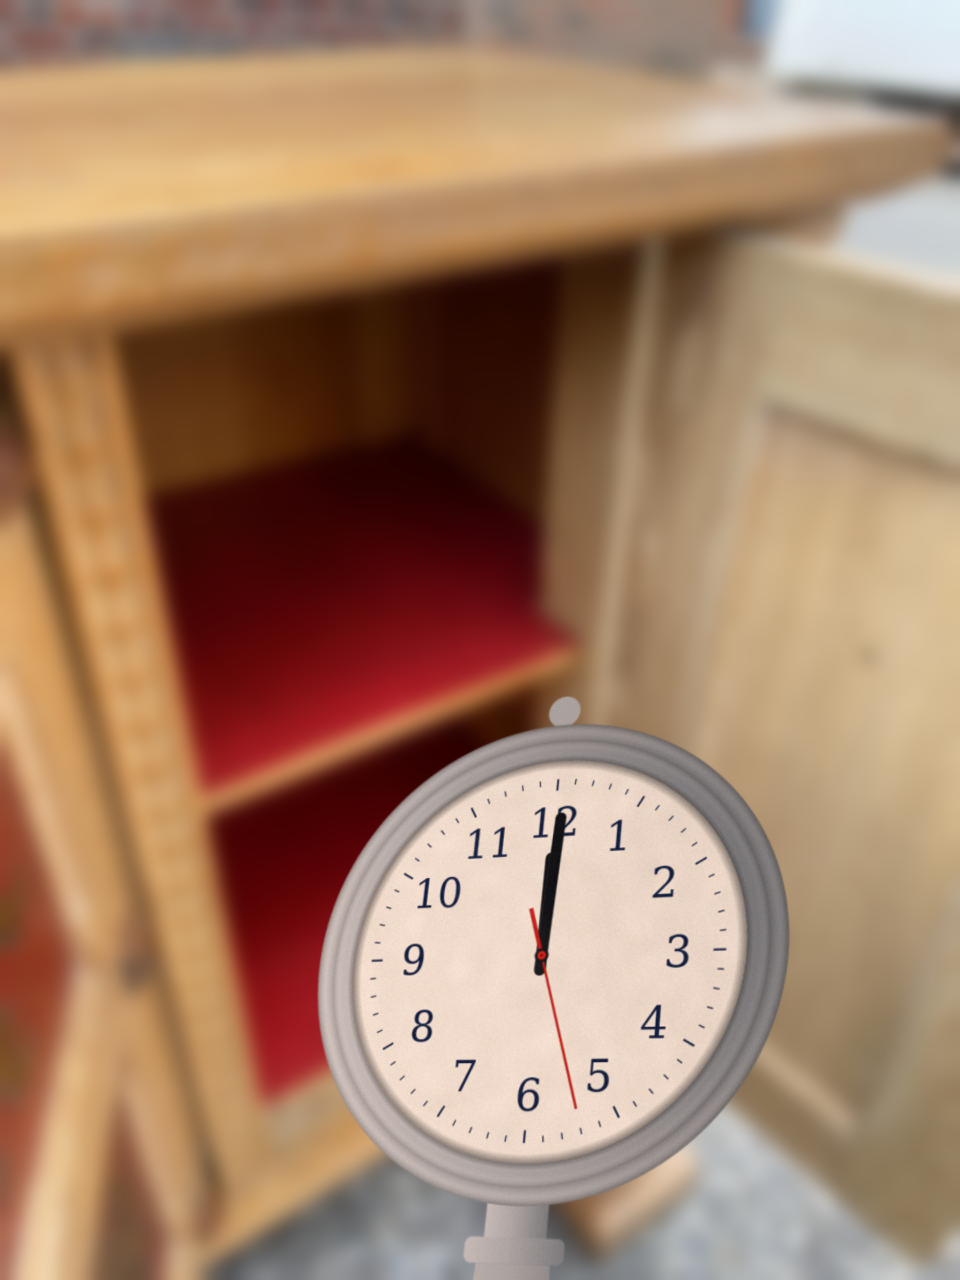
12 h 00 min 27 s
